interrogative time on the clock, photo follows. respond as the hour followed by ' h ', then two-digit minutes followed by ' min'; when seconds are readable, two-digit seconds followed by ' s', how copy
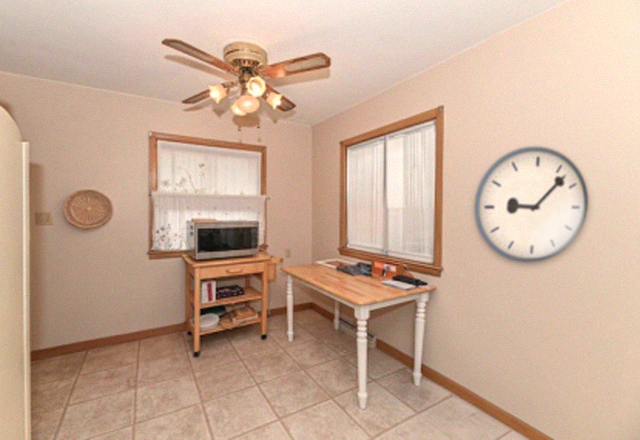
9 h 07 min
